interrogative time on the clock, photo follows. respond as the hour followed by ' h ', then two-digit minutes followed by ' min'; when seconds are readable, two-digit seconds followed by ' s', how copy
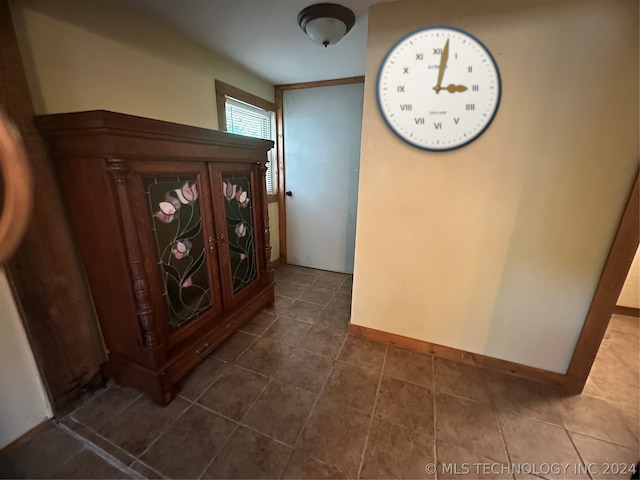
3 h 02 min
